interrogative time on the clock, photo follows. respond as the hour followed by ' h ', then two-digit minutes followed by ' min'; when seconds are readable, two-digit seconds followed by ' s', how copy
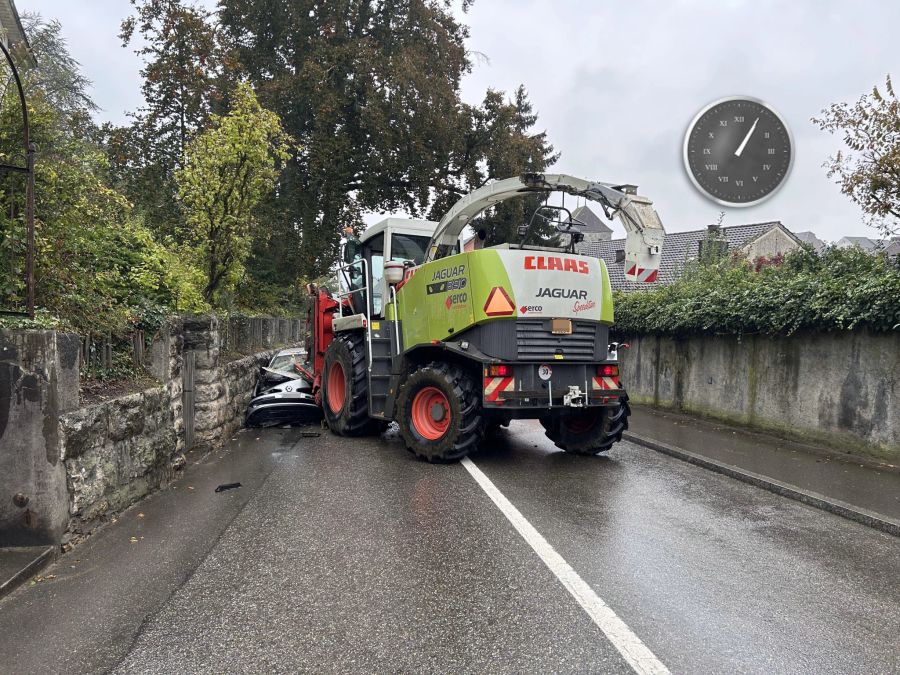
1 h 05 min
